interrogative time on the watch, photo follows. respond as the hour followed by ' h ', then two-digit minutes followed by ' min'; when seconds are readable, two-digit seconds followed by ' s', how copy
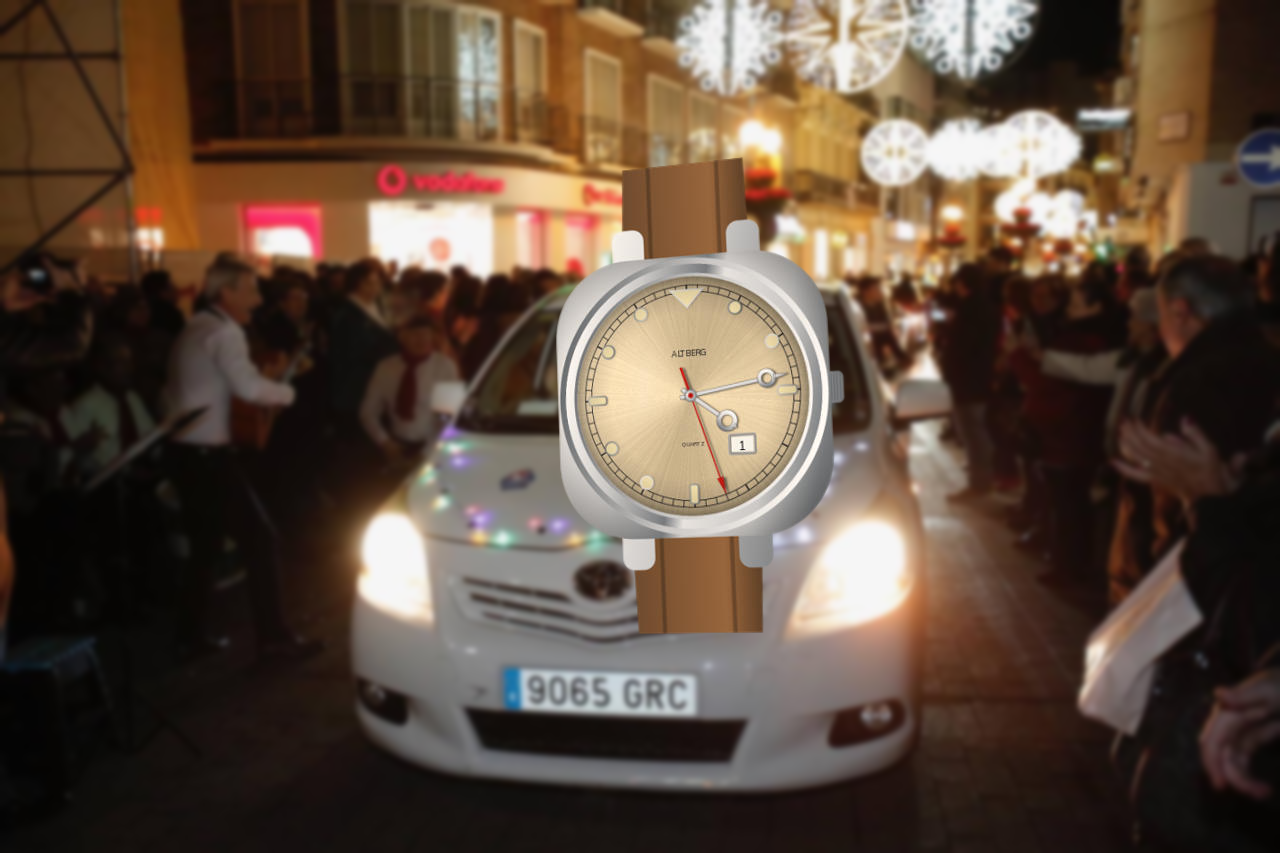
4 h 13 min 27 s
